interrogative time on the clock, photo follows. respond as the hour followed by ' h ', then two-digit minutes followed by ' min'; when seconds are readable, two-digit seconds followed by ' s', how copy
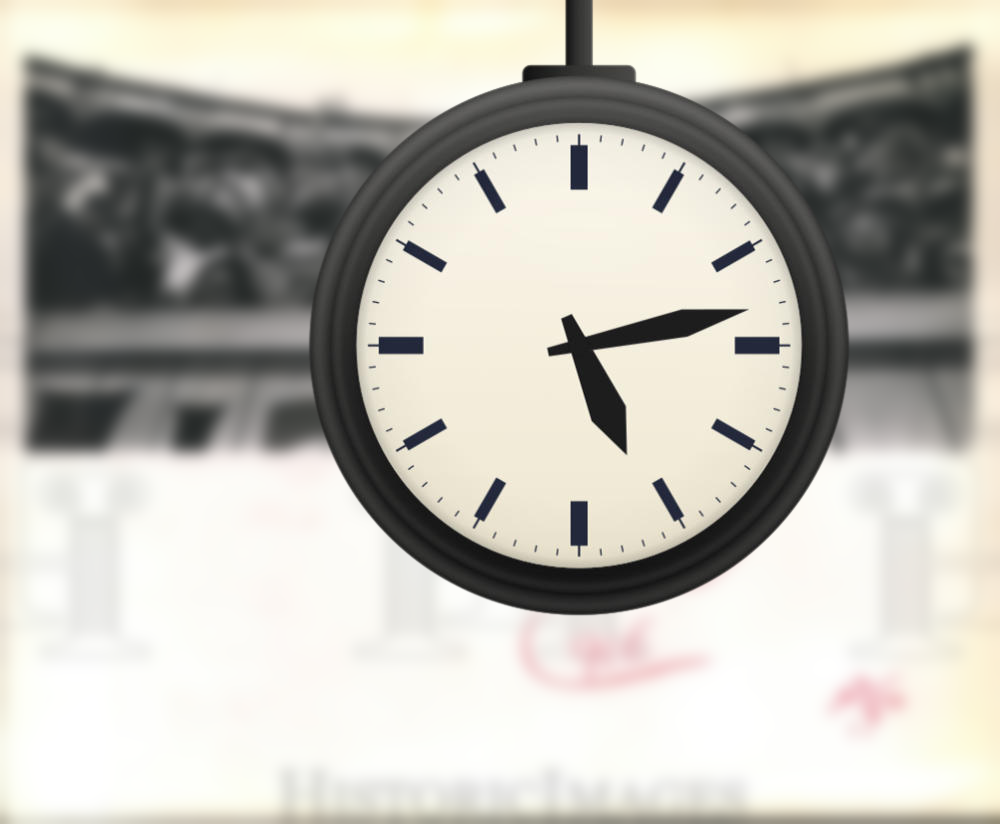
5 h 13 min
